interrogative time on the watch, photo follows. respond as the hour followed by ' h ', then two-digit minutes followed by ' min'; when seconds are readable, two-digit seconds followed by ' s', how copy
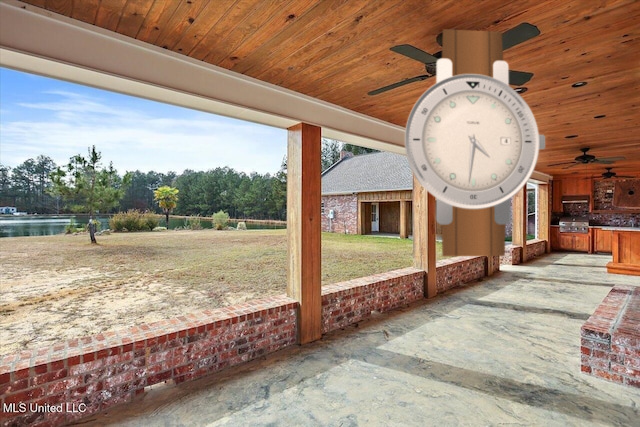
4 h 31 min
